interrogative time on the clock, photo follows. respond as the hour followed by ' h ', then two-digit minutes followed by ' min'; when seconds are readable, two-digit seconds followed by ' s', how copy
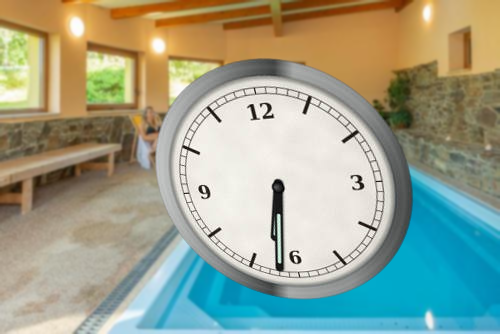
6 h 32 min
